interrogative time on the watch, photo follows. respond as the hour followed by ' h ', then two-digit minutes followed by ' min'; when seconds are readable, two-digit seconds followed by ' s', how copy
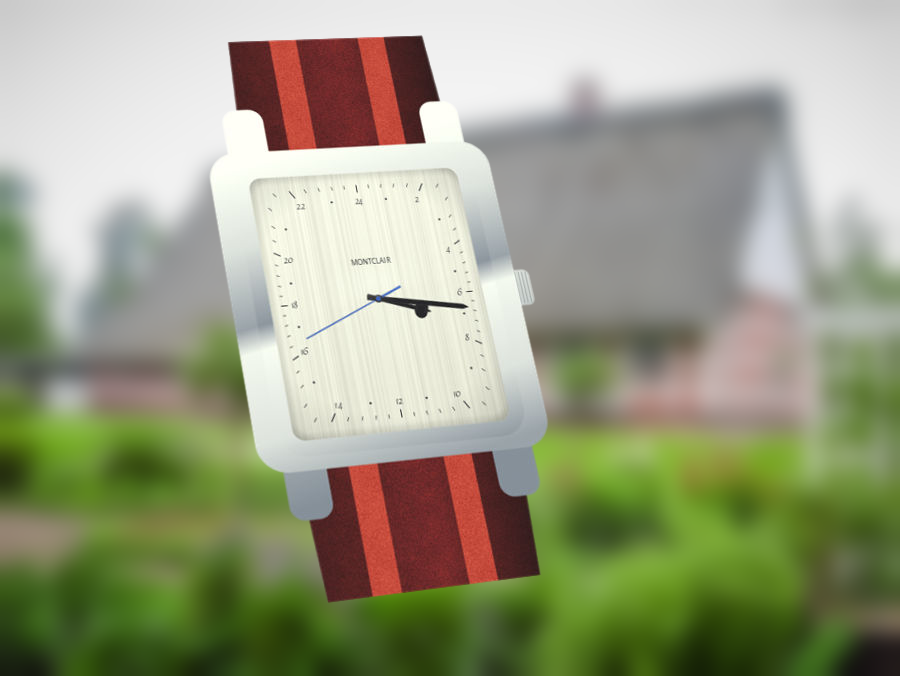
7 h 16 min 41 s
